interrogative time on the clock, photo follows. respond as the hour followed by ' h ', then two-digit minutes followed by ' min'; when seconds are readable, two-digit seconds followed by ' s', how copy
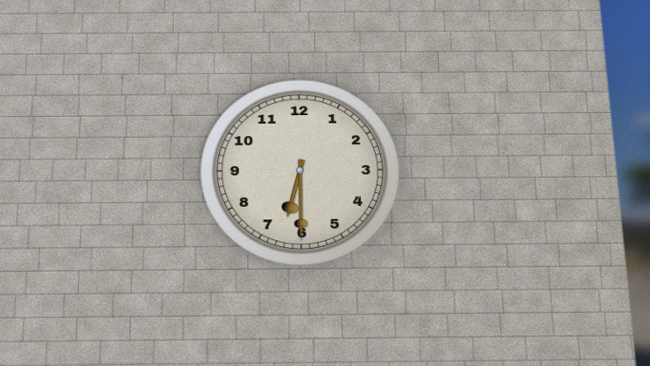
6 h 30 min
